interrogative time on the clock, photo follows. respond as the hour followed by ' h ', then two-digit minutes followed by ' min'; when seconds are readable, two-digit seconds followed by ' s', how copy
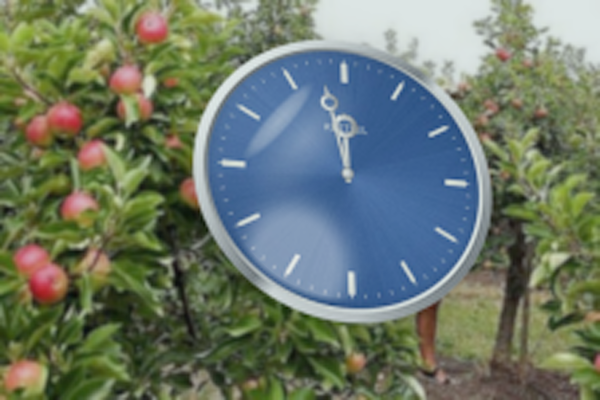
11 h 58 min
